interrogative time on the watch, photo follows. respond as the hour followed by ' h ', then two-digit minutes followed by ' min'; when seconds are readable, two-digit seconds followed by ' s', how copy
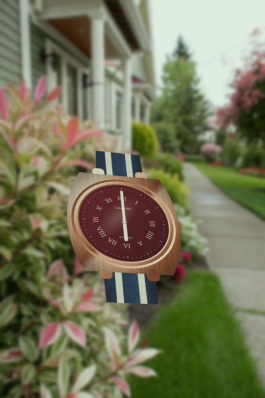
6 h 00 min
